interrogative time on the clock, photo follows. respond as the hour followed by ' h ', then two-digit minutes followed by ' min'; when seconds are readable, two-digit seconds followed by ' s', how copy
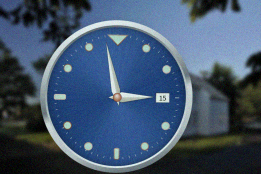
2 h 58 min
